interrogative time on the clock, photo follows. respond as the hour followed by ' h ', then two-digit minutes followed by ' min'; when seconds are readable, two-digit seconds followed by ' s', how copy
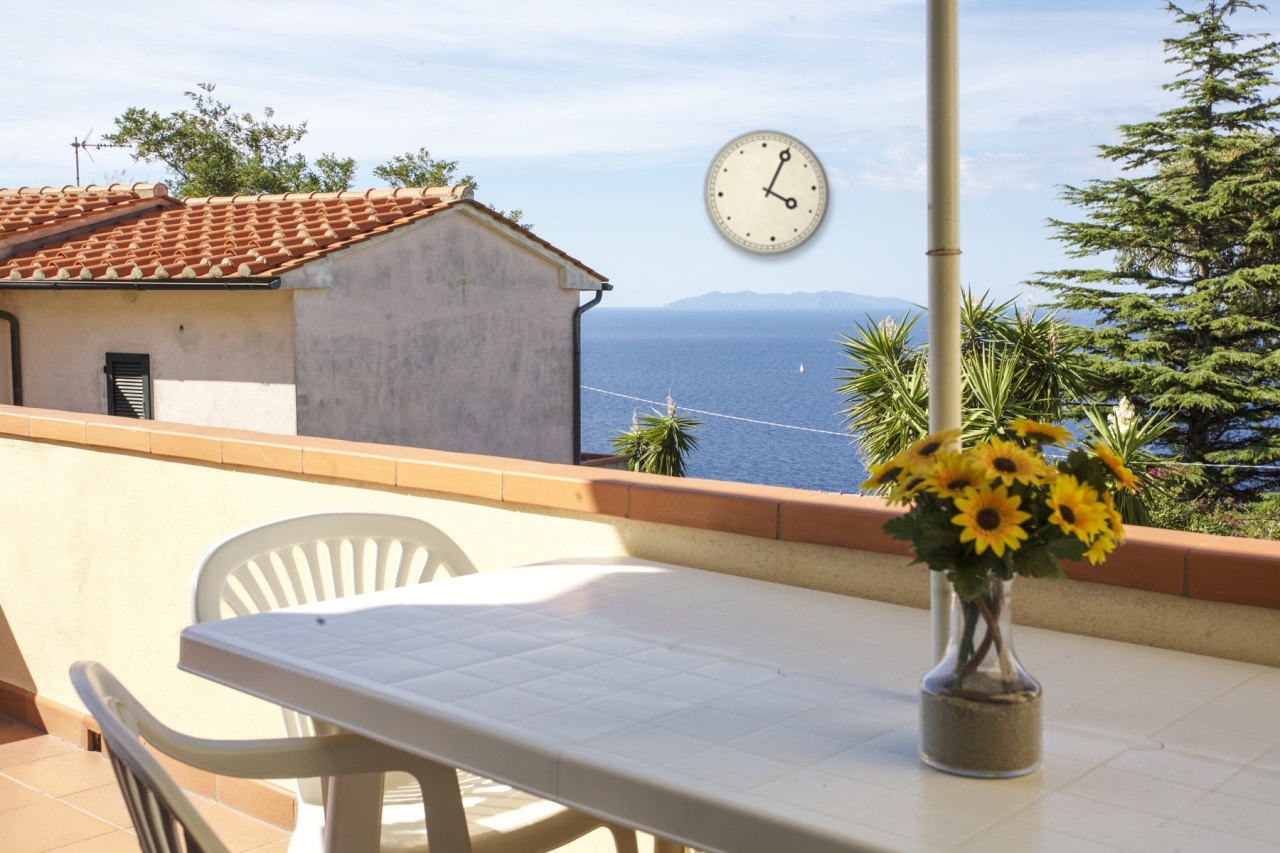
4 h 05 min
